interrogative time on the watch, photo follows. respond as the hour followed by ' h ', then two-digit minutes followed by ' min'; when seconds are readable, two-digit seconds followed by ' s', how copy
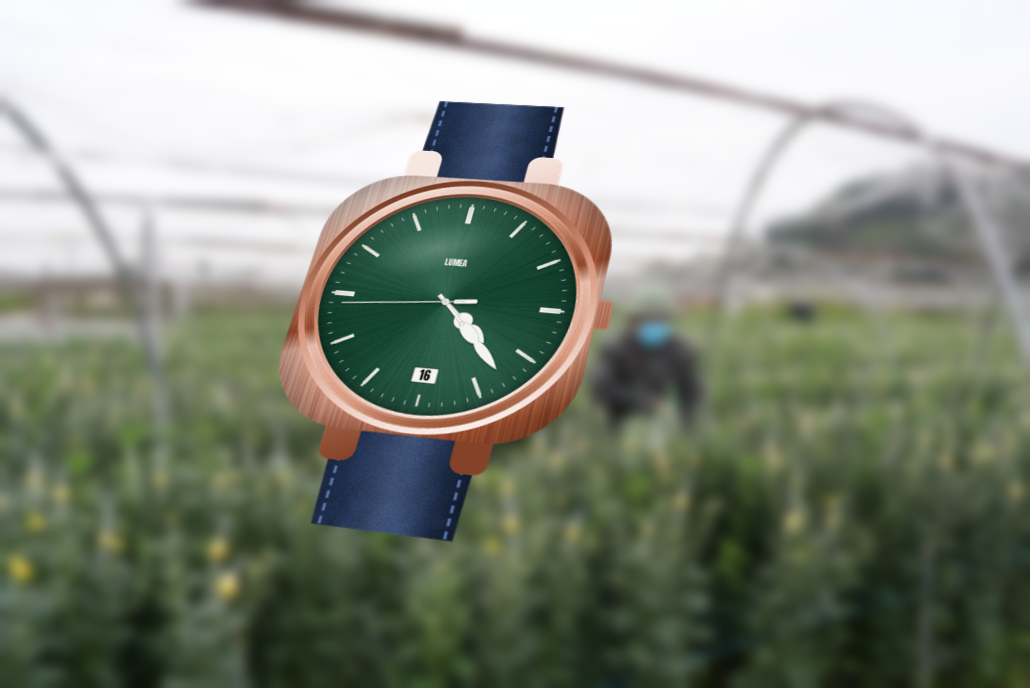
4 h 22 min 44 s
